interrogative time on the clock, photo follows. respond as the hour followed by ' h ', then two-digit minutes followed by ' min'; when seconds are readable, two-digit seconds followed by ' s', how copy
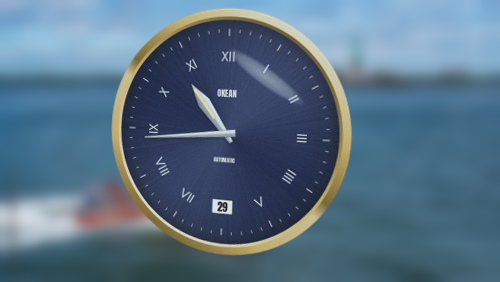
10 h 44 min
